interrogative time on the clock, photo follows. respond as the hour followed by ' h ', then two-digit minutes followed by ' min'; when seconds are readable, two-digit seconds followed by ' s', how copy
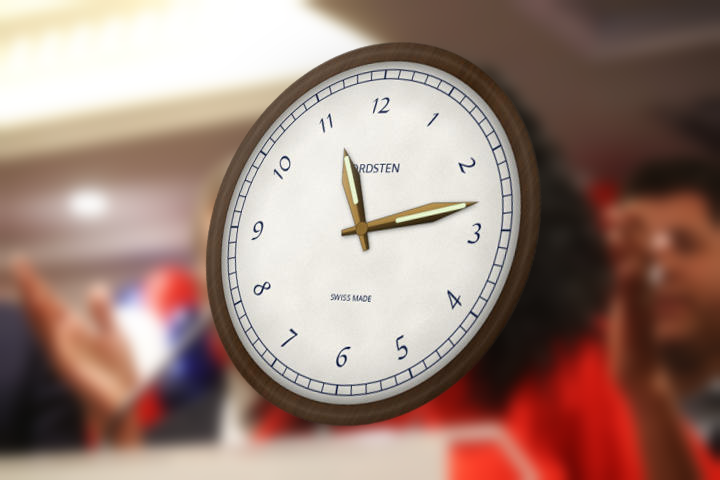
11 h 13 min
